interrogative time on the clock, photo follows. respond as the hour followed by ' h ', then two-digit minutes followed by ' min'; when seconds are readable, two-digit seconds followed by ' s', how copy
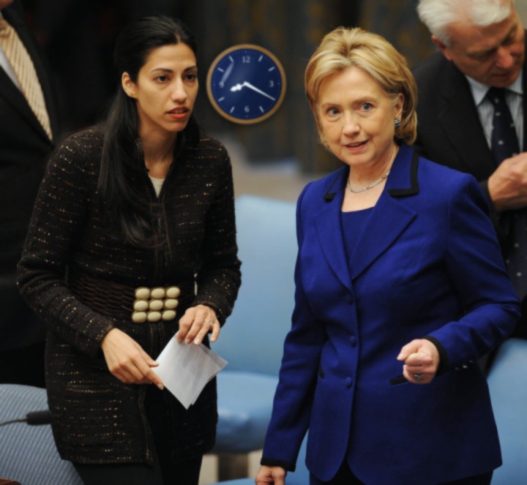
8 h 20 min
